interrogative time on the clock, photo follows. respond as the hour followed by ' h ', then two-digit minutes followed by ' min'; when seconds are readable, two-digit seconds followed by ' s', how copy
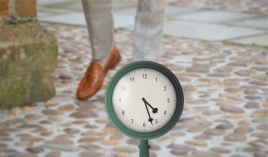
4 h 27 min
